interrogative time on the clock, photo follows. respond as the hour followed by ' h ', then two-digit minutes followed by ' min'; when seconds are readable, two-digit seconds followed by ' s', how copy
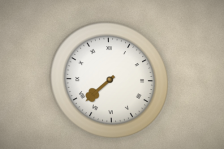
7 h 38 min
